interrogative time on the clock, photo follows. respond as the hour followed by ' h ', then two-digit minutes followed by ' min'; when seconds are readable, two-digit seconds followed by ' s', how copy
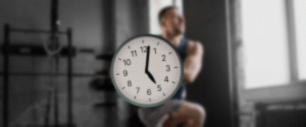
5 h 02 min
